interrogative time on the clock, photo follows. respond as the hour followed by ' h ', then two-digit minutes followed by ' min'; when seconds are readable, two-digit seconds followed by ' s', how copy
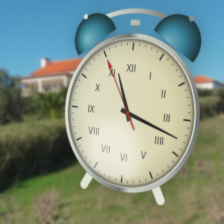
11 h 17 min 55 s
